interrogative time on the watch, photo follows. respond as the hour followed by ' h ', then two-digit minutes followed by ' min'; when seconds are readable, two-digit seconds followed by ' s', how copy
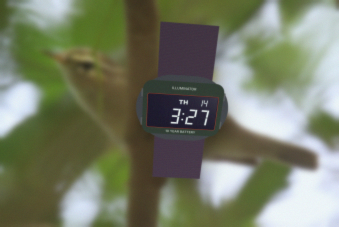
3 h 27 min
